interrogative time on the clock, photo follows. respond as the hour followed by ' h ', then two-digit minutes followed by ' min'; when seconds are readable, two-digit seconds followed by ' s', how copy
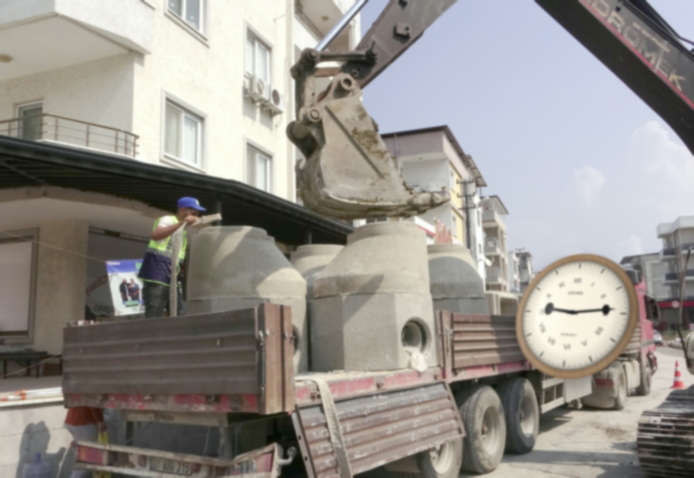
9 h 14 min
